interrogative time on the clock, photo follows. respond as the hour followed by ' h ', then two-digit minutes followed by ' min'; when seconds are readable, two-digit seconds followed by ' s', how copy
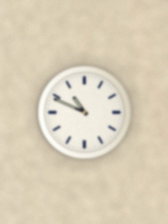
10 h 49 min
